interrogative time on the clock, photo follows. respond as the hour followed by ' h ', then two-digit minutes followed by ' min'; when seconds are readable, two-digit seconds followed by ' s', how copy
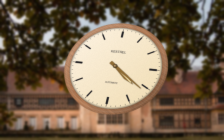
4 h 21 min
